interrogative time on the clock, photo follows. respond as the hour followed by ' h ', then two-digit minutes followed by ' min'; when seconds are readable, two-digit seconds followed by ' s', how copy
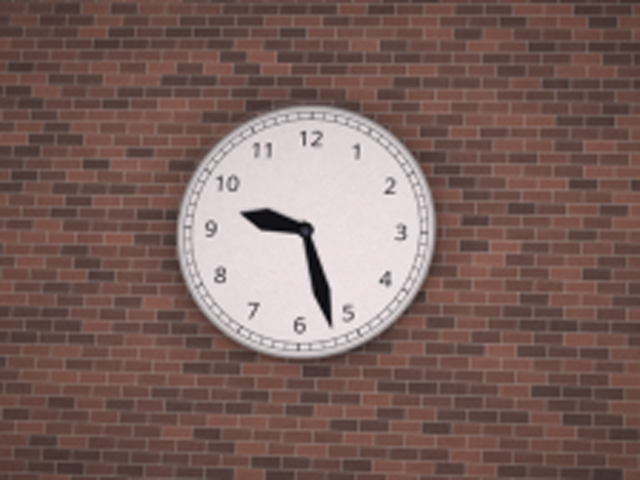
9 h 27 min
